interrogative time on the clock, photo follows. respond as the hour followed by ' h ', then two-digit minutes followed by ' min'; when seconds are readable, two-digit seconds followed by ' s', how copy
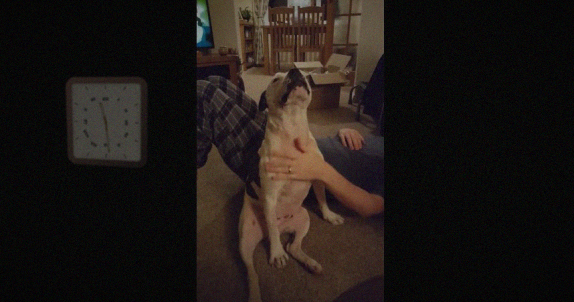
11 h 29 min
